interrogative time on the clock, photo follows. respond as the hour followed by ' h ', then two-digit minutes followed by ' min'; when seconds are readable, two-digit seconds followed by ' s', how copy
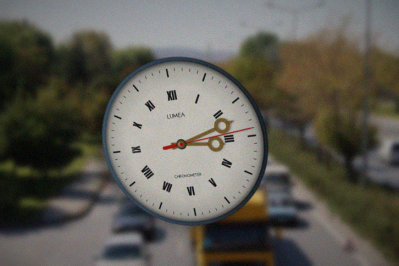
3 h 12 min 14 s
